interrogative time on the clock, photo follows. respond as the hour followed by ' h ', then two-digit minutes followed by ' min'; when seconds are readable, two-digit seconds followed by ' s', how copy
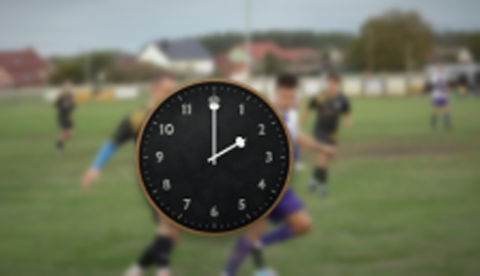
2 h 00 min
